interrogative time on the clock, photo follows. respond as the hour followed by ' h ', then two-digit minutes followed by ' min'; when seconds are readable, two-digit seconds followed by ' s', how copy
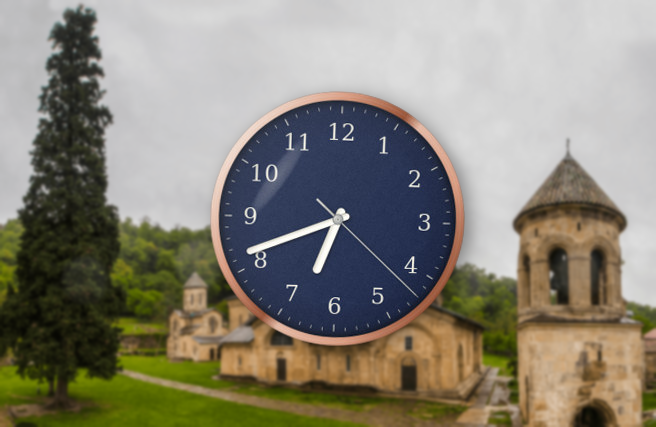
6 h 41 min 22 s
